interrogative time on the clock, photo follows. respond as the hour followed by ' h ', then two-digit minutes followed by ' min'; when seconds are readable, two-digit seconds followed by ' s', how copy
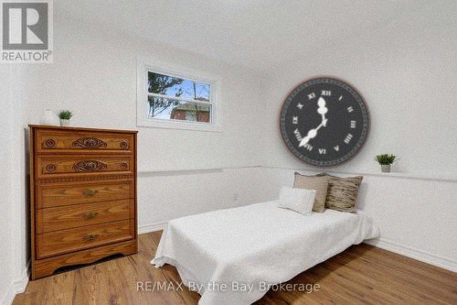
11 h 37 min
